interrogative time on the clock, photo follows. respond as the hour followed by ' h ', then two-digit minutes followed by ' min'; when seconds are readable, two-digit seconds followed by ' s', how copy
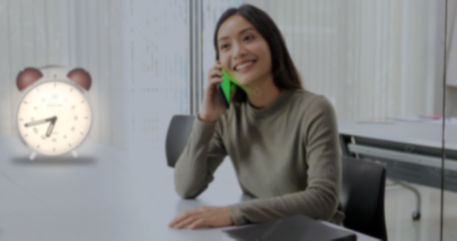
6 h 43 min
